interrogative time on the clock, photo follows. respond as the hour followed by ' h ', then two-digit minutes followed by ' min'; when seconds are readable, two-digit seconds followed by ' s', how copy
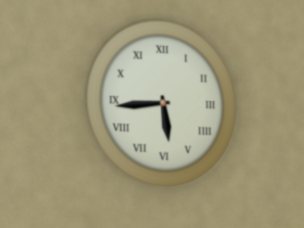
5 h 44 min
